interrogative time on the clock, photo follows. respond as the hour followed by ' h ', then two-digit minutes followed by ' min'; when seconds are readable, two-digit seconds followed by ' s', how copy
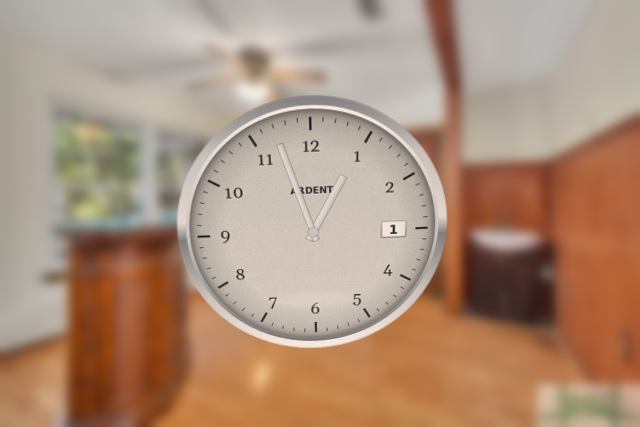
12 h 57 min
